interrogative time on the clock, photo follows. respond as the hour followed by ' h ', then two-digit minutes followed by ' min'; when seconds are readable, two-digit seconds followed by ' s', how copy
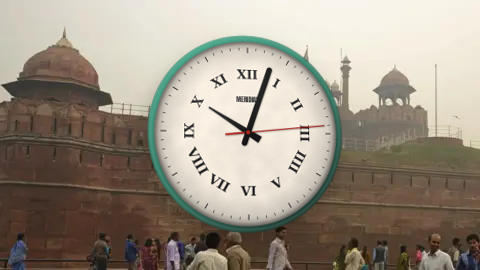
10 h 03 min 14 s
